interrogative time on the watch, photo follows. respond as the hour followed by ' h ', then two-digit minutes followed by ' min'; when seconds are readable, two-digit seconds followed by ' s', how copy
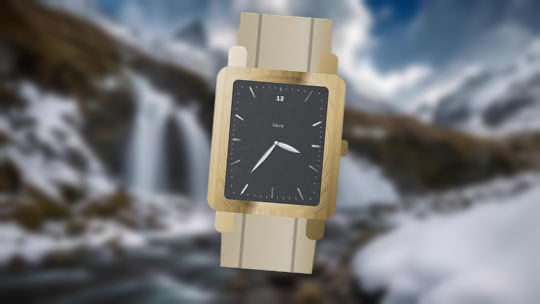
3 h 36 min
